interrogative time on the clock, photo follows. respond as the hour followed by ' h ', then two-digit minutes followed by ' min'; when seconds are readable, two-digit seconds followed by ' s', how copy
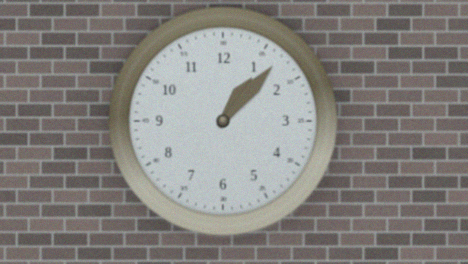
1 h 07 min
